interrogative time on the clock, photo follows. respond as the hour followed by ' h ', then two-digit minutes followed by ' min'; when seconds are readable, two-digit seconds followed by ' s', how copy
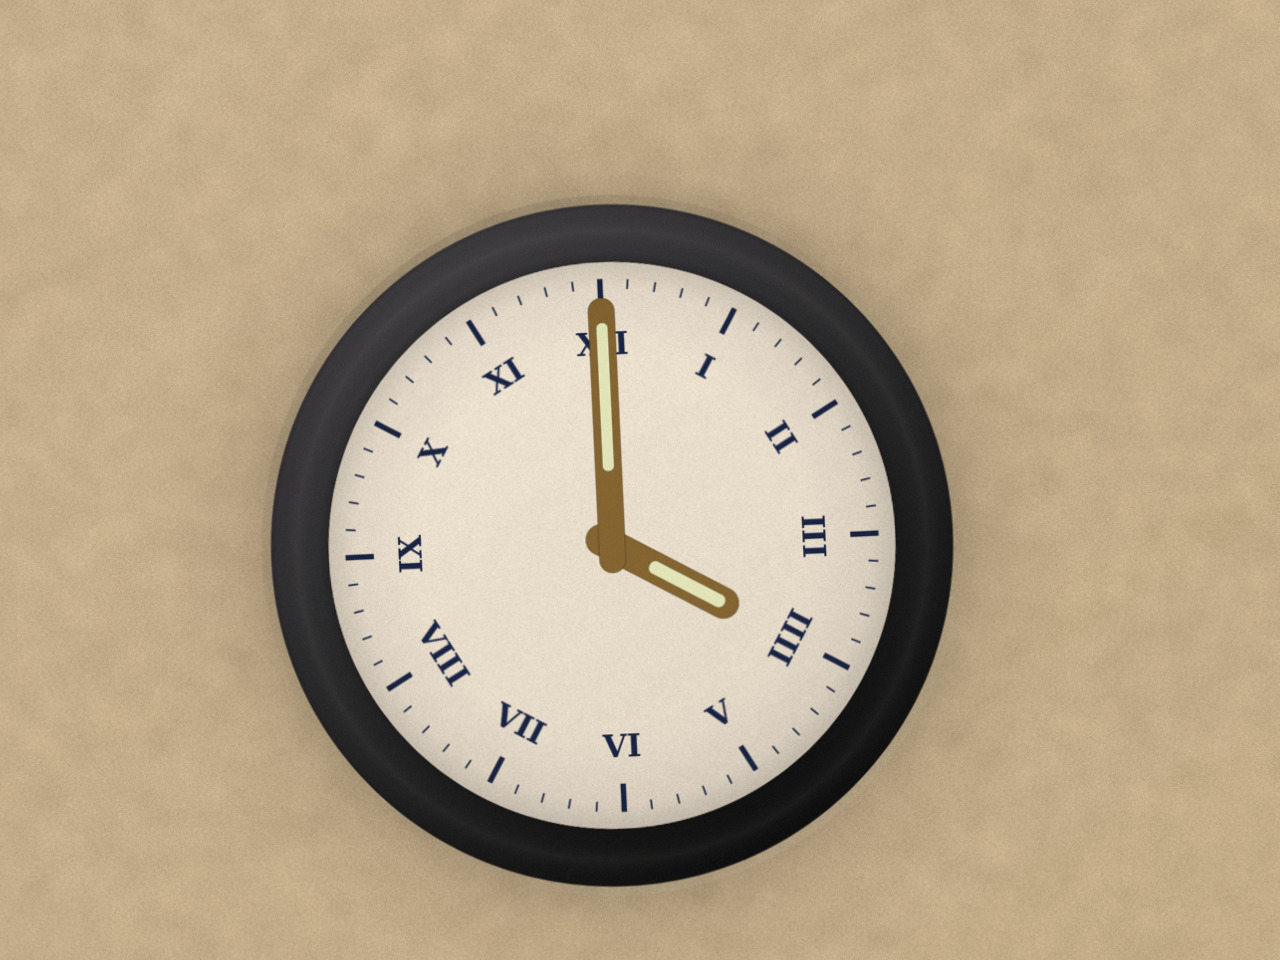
4 h 00 min
